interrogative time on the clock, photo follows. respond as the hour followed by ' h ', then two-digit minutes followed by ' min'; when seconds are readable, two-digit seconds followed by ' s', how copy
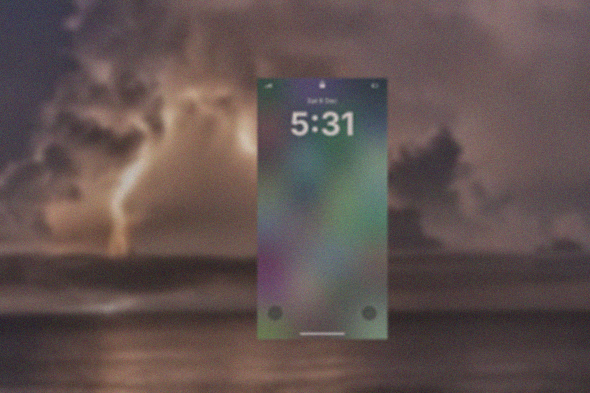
5 h 31 min
